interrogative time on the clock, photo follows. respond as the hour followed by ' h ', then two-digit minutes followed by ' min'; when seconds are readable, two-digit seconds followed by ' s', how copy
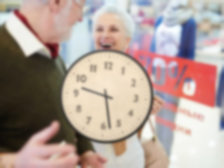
9 h 28 min
